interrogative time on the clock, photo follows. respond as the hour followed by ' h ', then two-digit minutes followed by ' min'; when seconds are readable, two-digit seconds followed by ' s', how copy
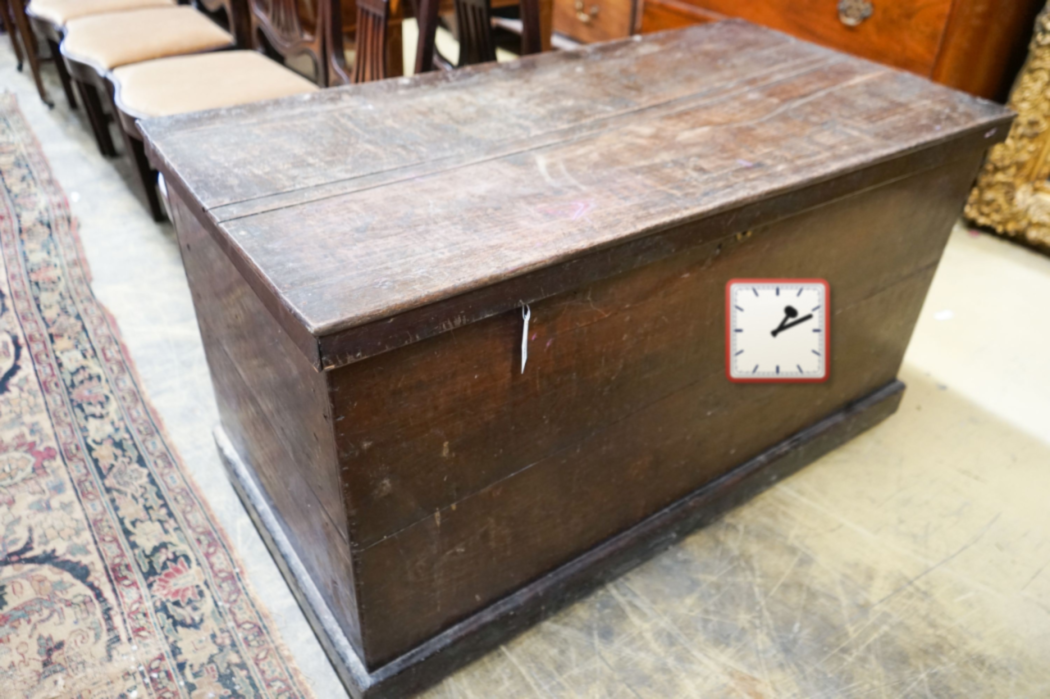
1 h 11 min
